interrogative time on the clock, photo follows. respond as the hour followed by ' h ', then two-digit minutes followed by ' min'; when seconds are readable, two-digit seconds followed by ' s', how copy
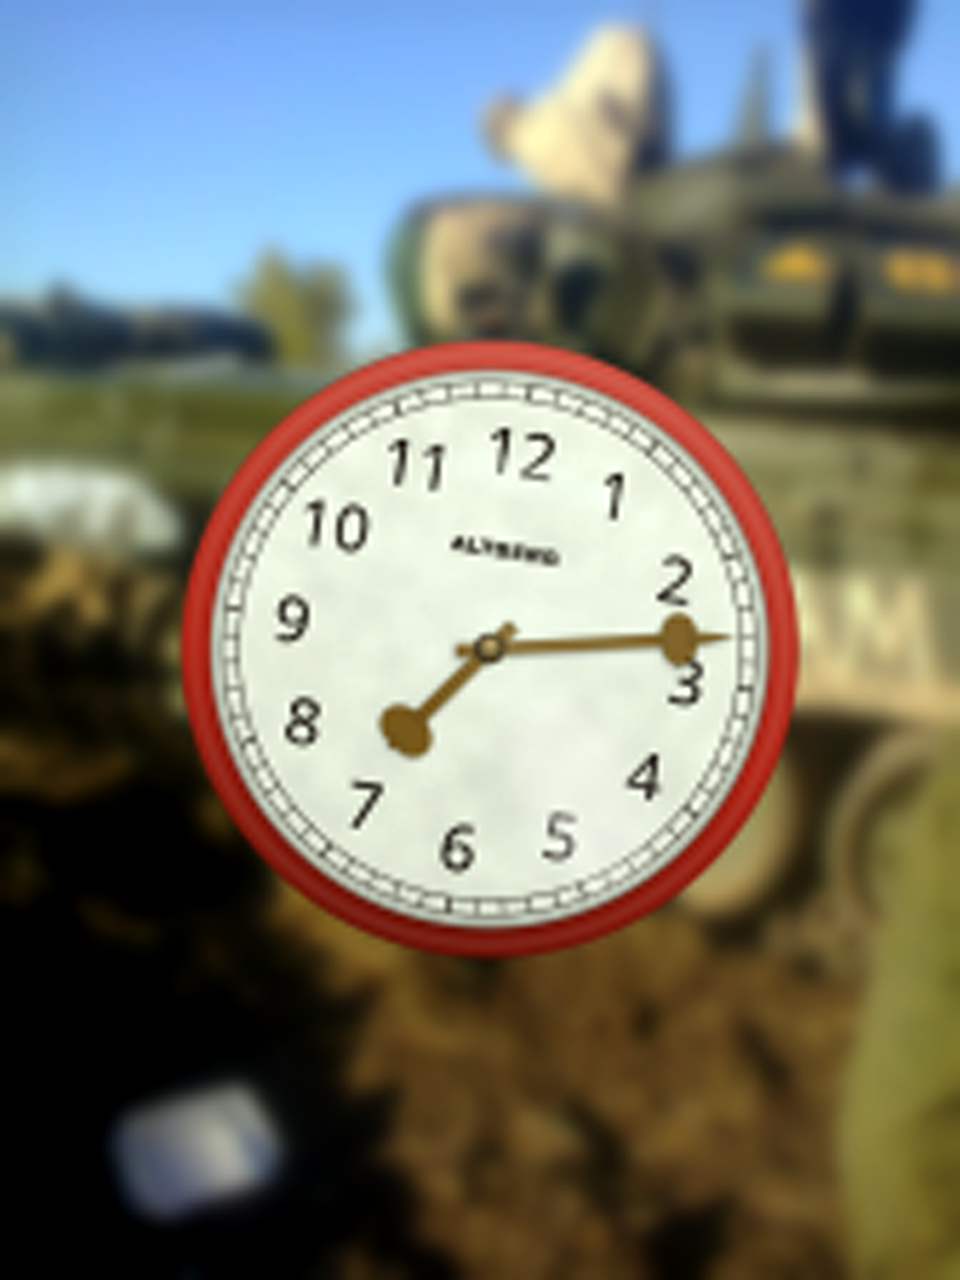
7 h 13 min
